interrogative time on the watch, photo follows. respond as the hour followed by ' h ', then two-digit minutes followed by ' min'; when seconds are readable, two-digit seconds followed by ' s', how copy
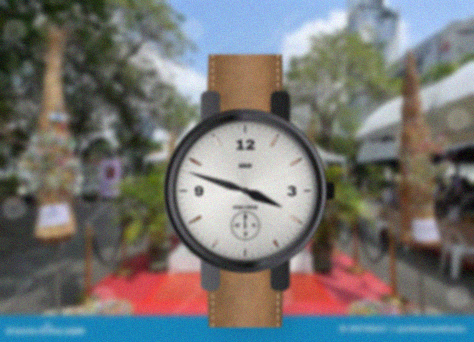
3 h 48 min
